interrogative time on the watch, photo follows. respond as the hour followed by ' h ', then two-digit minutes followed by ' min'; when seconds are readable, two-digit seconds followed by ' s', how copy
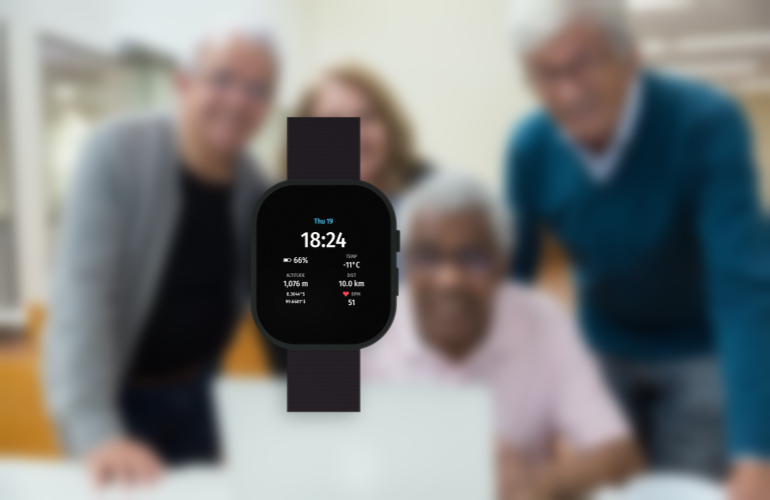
18 h 24 min
